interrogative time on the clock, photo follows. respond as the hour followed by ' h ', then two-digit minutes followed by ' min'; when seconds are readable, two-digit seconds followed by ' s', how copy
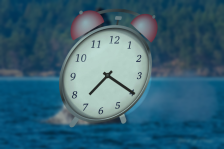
7 h 20 min
